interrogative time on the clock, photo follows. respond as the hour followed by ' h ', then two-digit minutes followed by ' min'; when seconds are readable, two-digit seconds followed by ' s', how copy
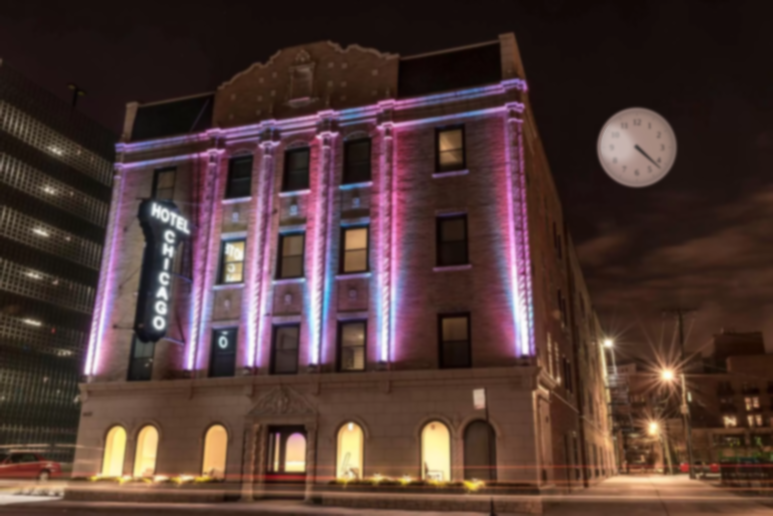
4 h 22 min
